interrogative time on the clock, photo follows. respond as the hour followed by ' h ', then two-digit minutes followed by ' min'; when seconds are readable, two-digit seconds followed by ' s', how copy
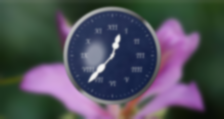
12 h 37 min
